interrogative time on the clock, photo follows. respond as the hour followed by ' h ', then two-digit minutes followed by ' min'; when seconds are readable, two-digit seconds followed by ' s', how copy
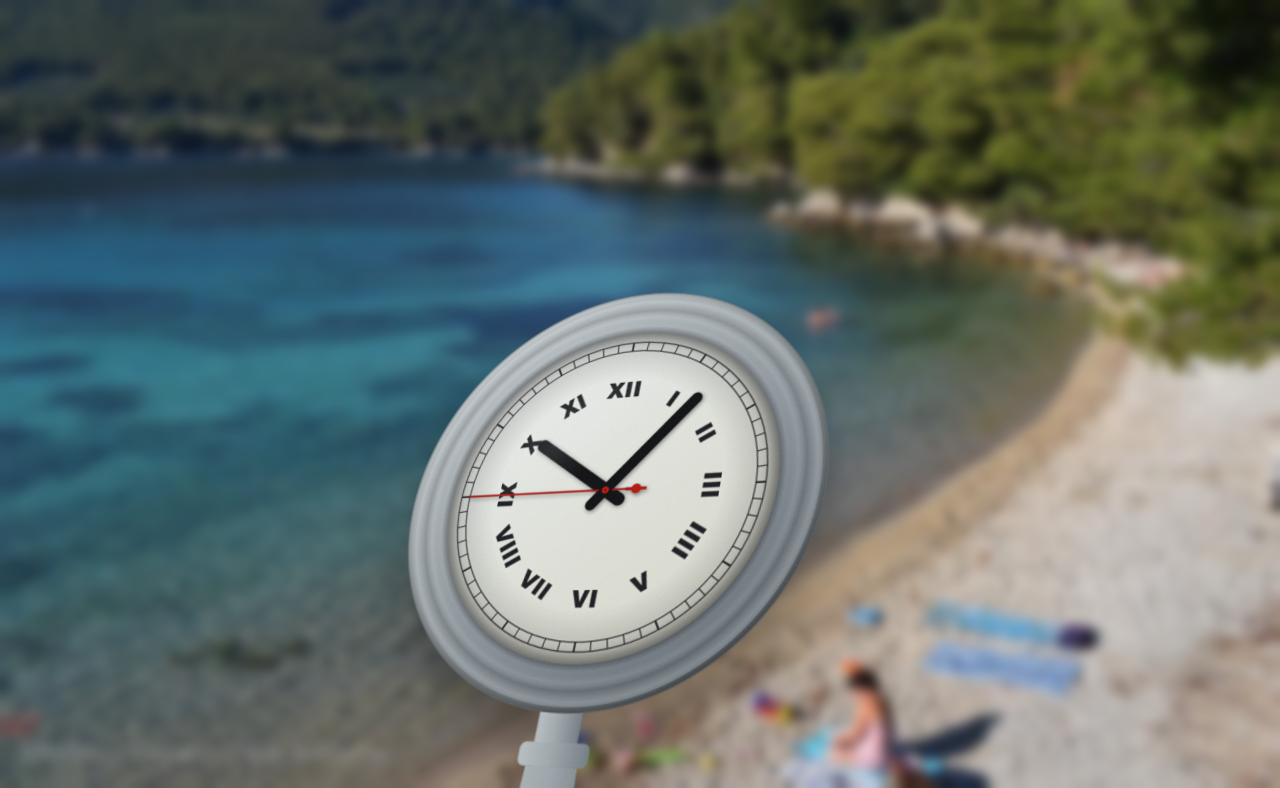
10 h 06 min 45 s
